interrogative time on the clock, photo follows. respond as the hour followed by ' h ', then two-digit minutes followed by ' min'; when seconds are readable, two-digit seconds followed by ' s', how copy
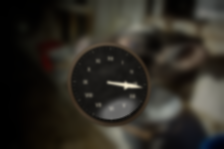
3 h 16 min
